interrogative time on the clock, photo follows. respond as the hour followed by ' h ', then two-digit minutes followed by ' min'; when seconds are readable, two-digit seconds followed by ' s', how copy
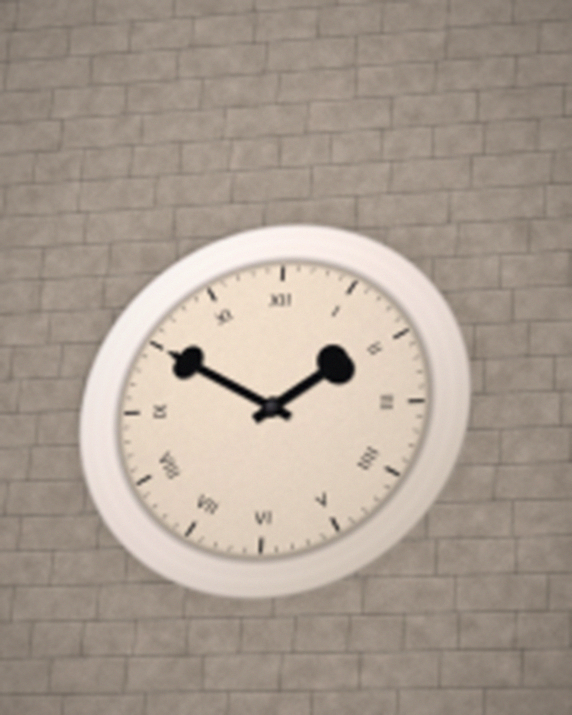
1 h 50 min
